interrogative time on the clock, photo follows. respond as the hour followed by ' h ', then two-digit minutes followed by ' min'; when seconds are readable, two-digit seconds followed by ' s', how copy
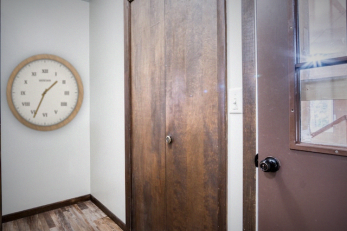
1 h 34 min
